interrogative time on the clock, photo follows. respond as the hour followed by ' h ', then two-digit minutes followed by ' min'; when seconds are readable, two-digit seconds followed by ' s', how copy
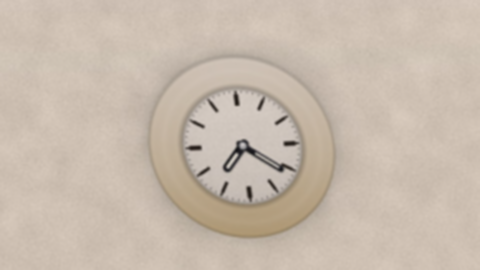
7 h 21 min
